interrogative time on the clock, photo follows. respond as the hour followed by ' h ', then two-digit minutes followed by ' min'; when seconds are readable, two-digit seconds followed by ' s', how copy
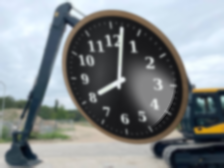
8 h 02 min
